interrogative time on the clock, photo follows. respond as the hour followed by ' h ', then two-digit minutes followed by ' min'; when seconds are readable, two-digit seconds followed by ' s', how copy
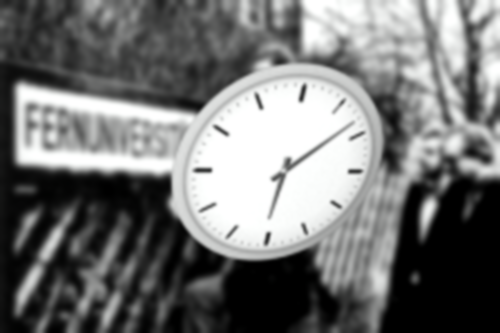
6 h 08 min
